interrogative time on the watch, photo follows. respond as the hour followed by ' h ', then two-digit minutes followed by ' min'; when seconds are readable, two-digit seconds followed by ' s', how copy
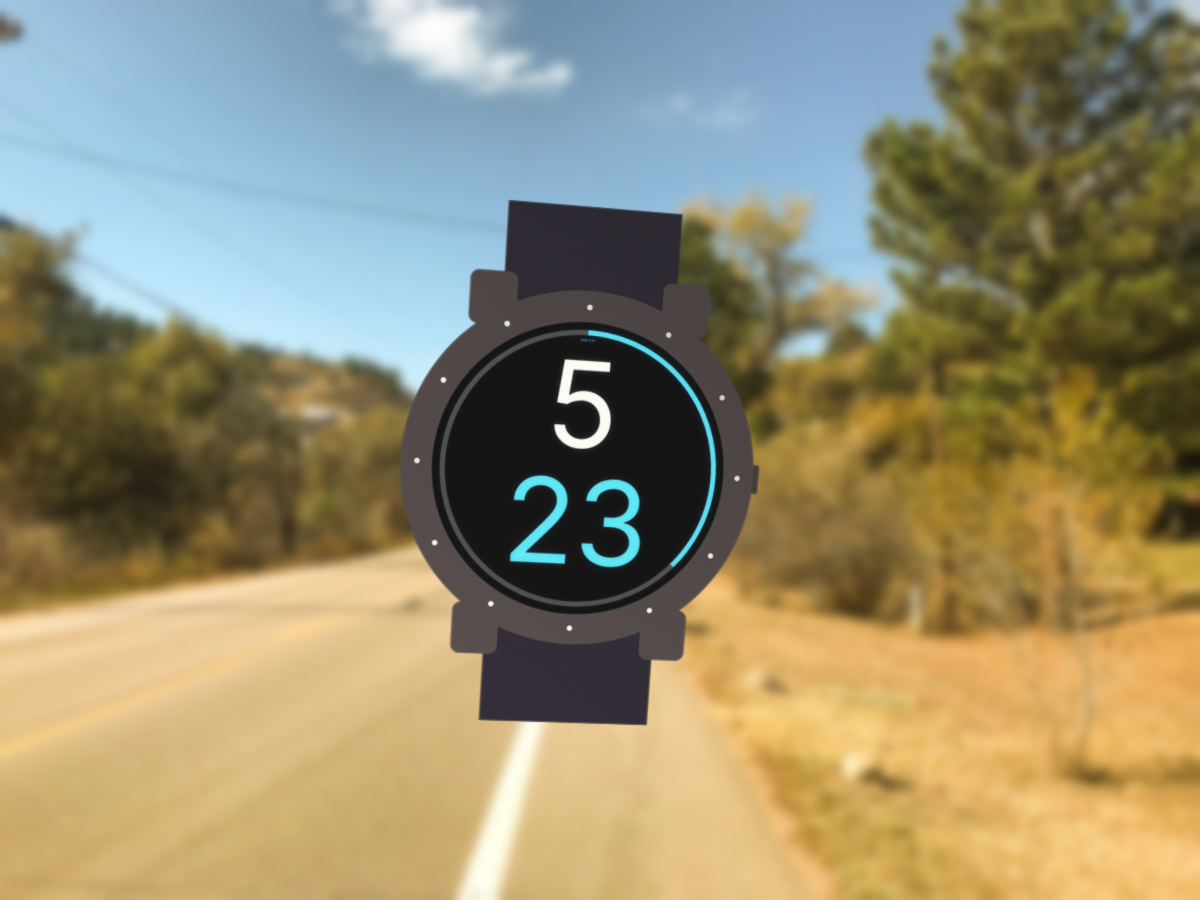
5 h 23 min
